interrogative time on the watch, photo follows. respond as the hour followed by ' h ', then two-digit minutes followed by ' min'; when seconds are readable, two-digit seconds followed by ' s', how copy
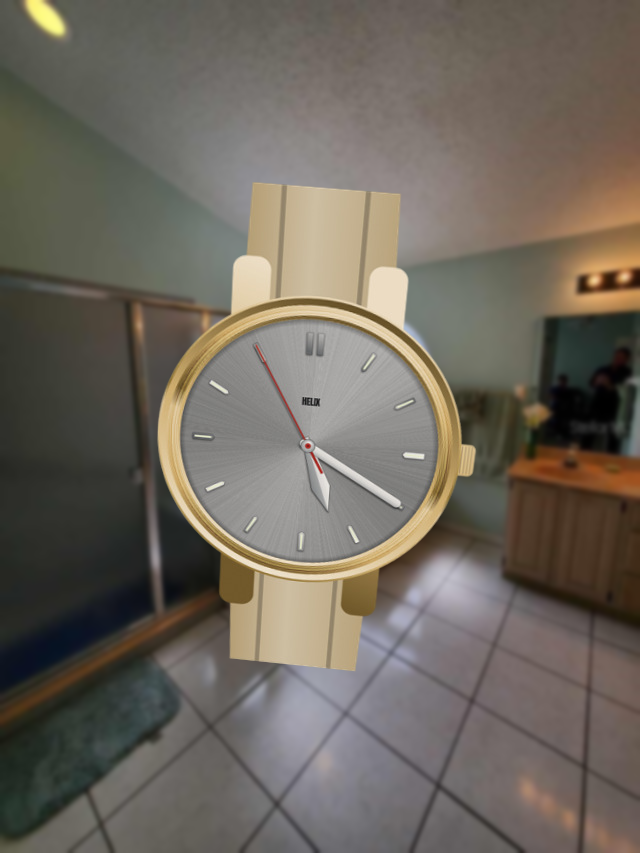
5 h 19 min 55 s
